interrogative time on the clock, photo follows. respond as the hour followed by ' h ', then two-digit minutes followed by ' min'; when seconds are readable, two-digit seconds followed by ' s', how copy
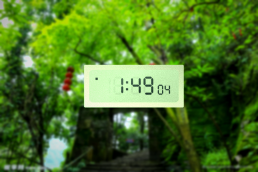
1 h 49 min 04 s
